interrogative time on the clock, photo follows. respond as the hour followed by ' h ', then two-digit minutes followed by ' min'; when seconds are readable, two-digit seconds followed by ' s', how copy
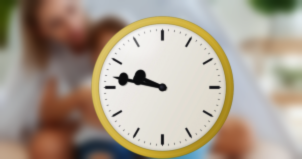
9 h 47 min
